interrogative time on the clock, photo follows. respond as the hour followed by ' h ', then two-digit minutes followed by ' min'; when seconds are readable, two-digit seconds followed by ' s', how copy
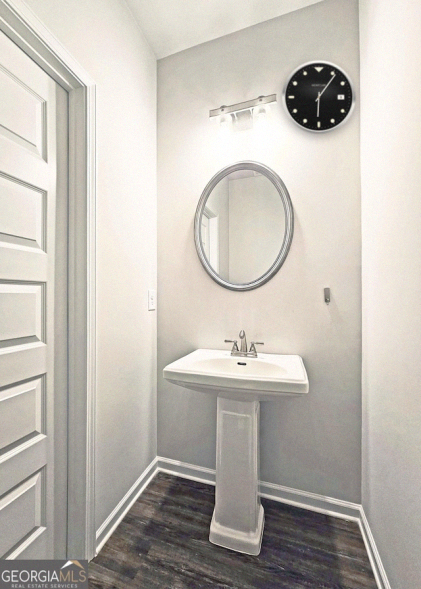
6 h 06 min
